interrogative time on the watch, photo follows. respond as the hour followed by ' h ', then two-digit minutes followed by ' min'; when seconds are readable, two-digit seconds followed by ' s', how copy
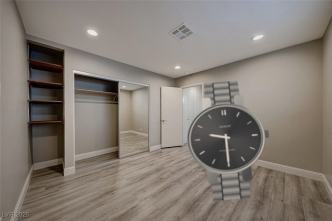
9 h 30 min
